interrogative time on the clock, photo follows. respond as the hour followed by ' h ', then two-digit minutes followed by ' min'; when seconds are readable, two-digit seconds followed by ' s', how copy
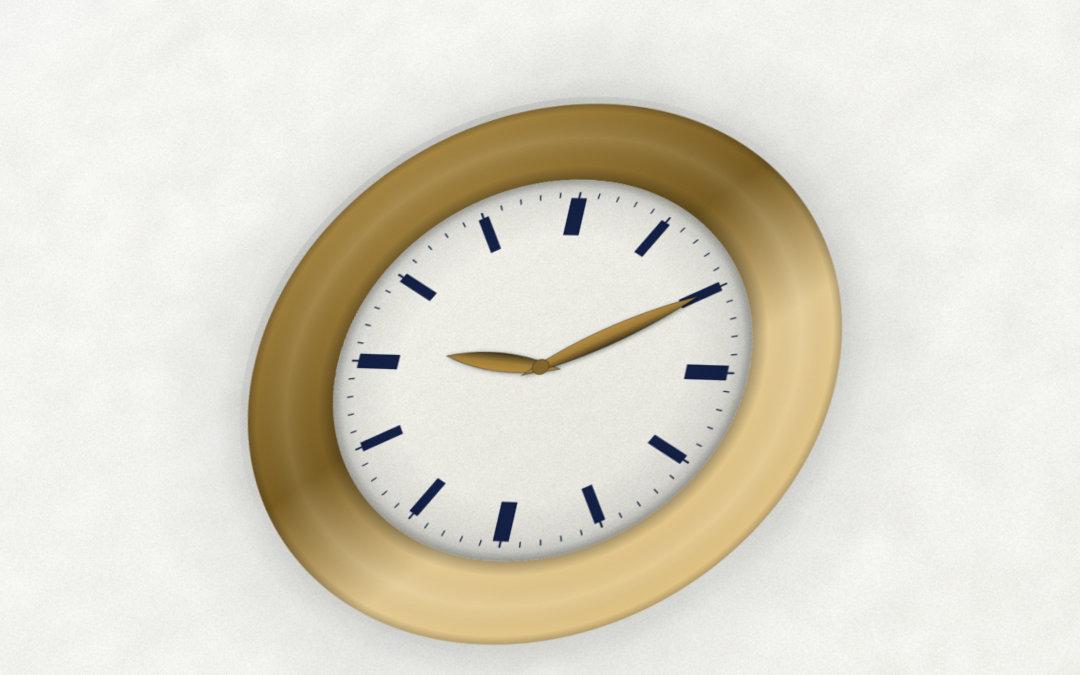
9 h 10 min
